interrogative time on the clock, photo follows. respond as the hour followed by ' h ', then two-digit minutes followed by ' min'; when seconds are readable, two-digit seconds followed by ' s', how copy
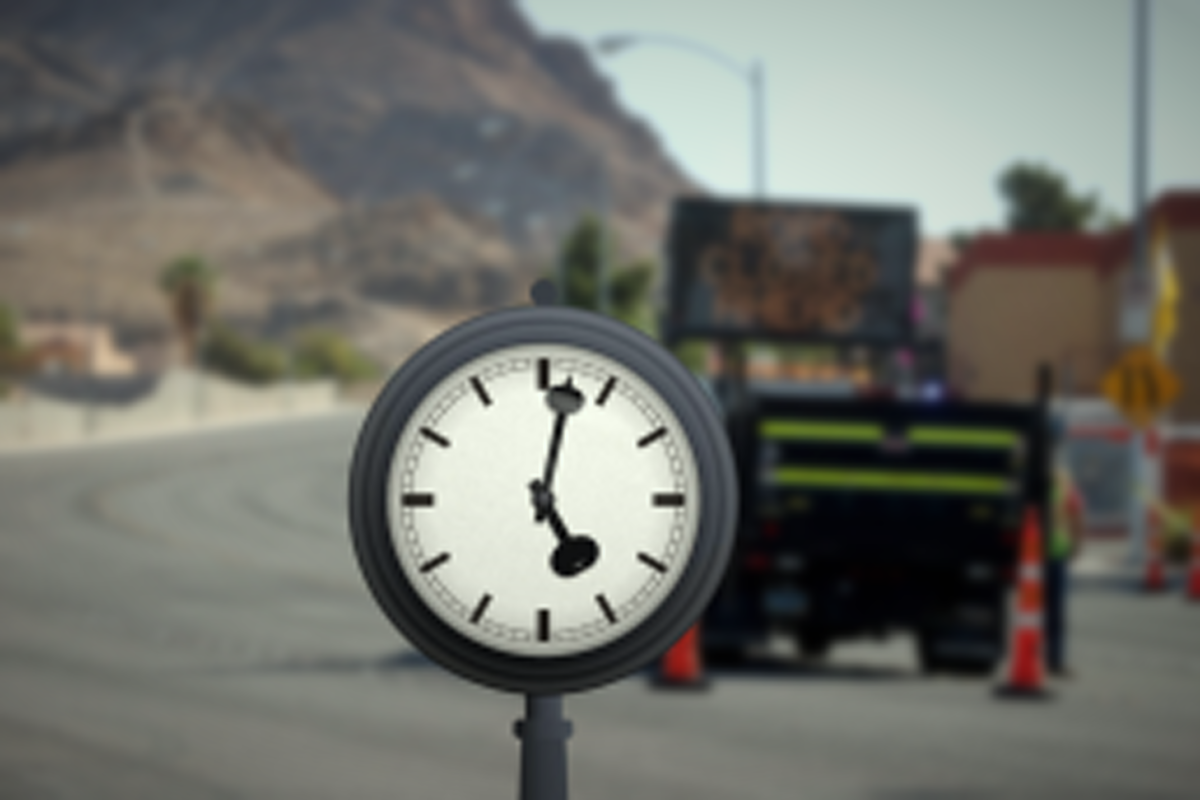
5 h 02 min
